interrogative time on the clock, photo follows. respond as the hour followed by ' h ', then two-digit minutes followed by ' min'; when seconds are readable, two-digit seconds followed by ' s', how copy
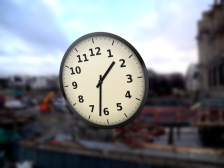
1 h 32 min
